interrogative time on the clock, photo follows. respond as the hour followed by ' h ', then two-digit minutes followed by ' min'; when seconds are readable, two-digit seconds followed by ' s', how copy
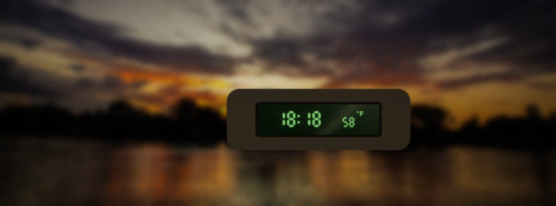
18 h 18 min
